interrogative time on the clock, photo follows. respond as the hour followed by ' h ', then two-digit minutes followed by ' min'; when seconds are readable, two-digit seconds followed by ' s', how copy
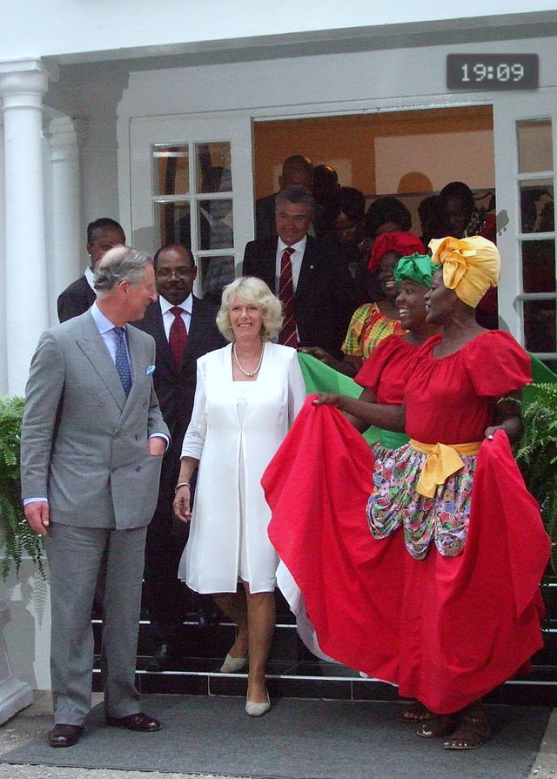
19 h 09 min
